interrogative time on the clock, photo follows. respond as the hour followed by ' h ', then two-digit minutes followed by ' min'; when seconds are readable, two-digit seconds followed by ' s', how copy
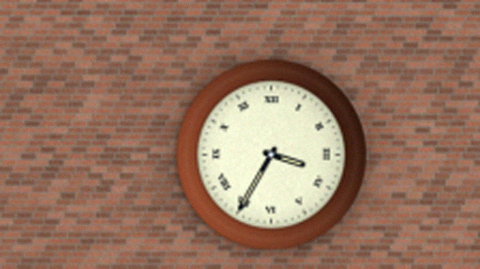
3 h 35 min
